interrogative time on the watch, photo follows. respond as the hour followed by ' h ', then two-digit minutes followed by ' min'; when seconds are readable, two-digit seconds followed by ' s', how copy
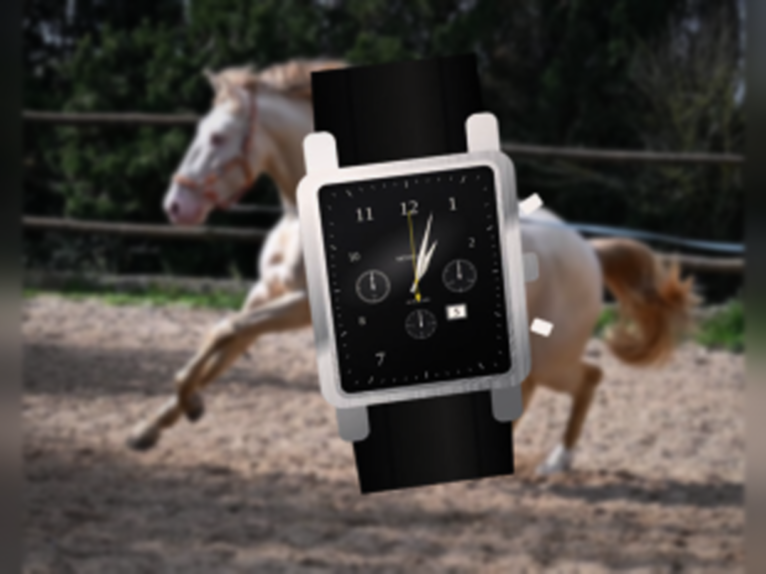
1 h 03 min
